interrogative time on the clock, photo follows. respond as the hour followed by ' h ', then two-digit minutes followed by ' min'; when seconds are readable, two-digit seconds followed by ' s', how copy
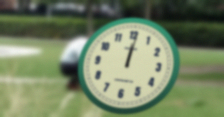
12 h 01 min
